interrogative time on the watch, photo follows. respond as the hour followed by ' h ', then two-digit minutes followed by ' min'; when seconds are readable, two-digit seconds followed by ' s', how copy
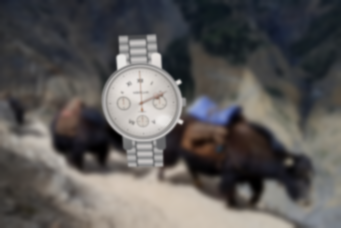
2 h 11 min
